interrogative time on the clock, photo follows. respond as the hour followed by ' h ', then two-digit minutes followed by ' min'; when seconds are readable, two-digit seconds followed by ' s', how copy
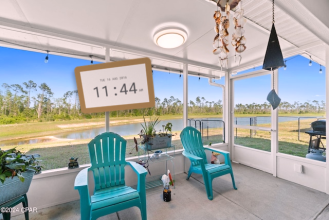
11 h 44 min
